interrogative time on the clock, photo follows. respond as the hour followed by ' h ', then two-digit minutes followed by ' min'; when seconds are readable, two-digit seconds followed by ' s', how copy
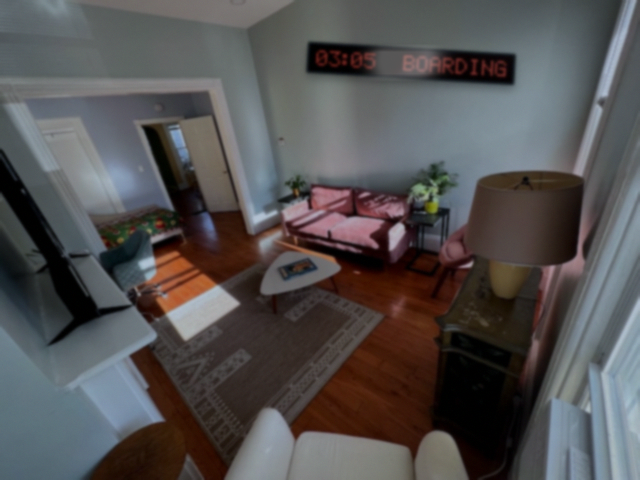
3 h 05 min
